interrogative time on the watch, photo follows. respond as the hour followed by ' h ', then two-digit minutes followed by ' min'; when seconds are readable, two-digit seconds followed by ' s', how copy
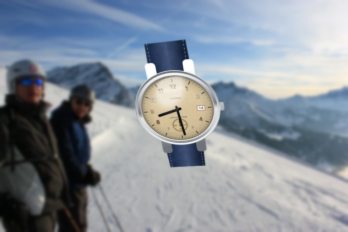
8 h 29 min
